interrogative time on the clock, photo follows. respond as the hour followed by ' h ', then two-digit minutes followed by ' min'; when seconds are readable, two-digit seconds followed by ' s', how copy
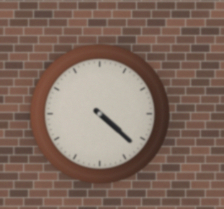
4 h 22 min
